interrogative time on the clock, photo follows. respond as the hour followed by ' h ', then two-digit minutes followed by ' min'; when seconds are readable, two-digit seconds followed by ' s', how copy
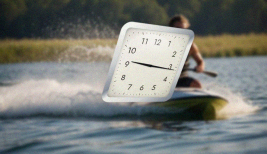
9 h 16 min
